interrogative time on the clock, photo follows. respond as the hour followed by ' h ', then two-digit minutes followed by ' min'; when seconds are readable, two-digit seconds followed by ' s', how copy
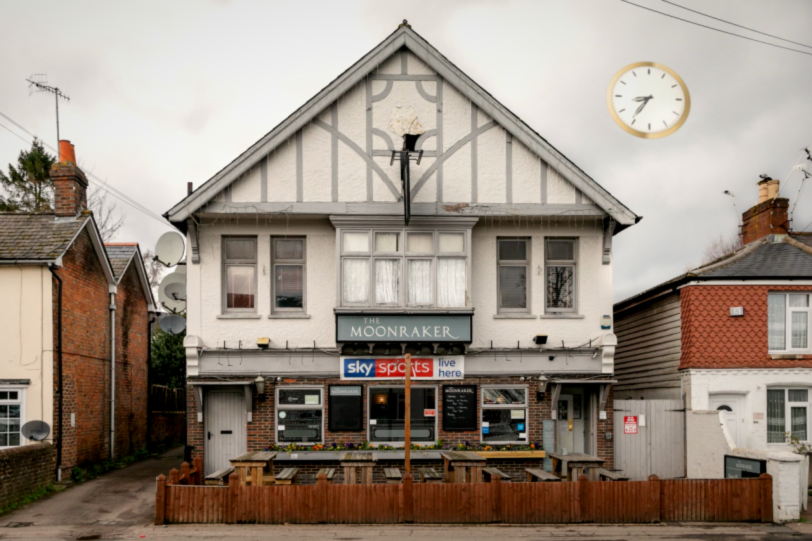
8 h 36 min
